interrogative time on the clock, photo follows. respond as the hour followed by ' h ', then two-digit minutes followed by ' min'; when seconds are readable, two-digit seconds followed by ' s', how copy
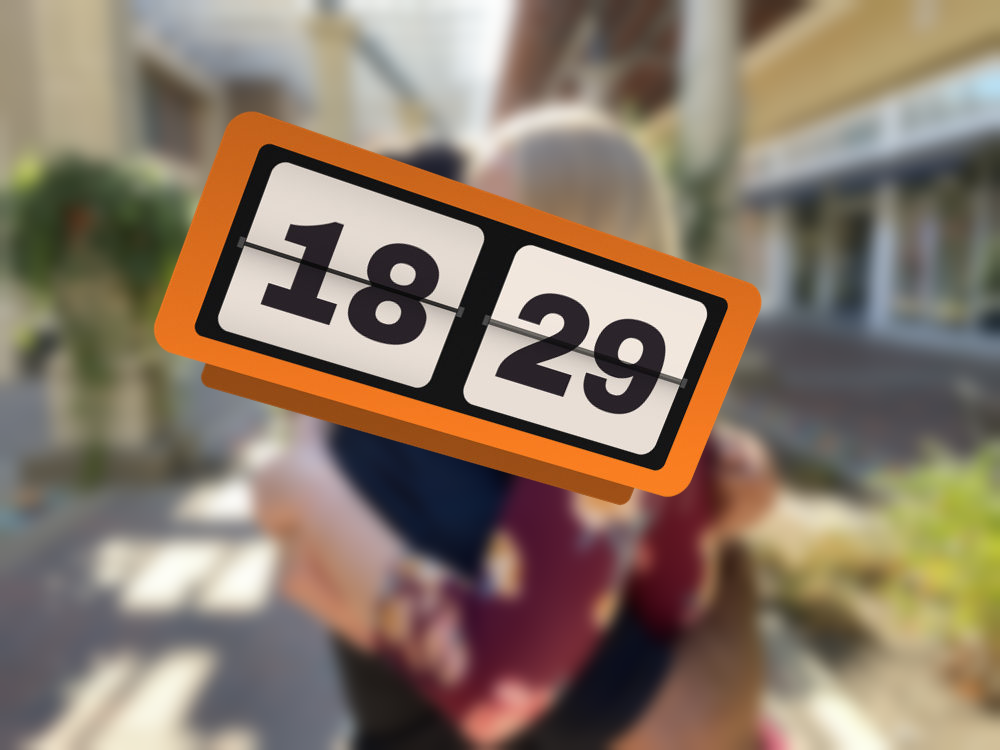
18 h 29 min
